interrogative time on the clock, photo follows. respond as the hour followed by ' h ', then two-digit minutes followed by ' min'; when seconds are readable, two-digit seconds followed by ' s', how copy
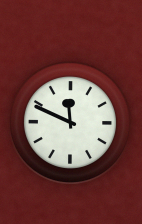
11 h 49 min
